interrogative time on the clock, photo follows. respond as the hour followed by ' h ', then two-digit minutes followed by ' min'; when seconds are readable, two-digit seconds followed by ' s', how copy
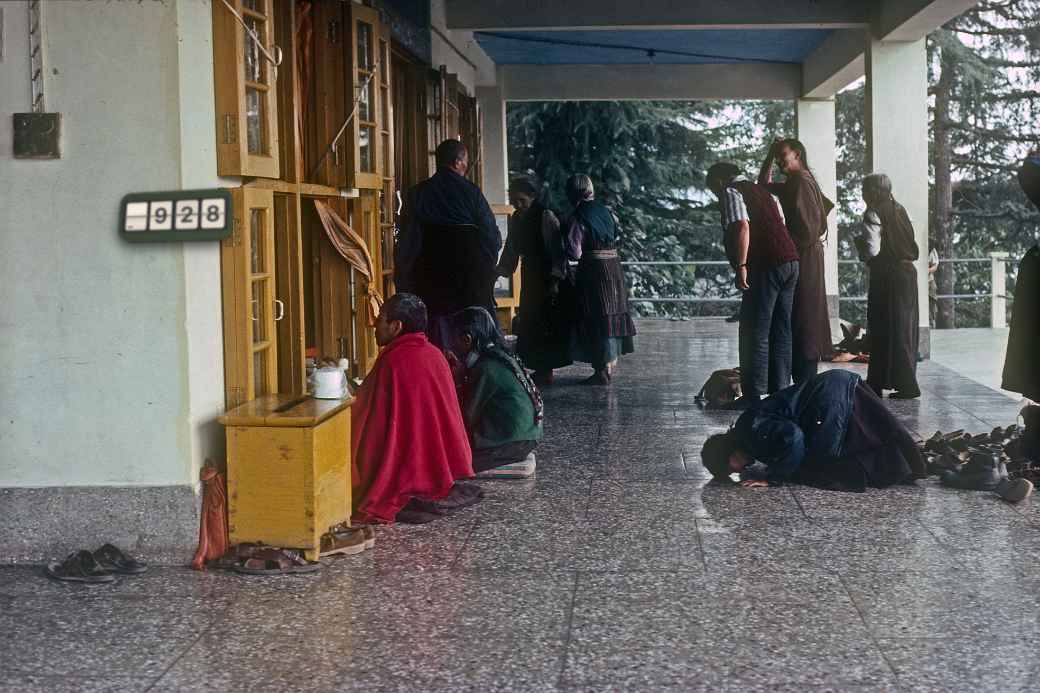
9 h 28 min
